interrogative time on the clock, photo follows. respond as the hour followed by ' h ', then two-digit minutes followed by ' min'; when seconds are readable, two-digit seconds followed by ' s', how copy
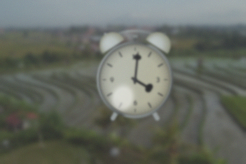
4 h 01 min
